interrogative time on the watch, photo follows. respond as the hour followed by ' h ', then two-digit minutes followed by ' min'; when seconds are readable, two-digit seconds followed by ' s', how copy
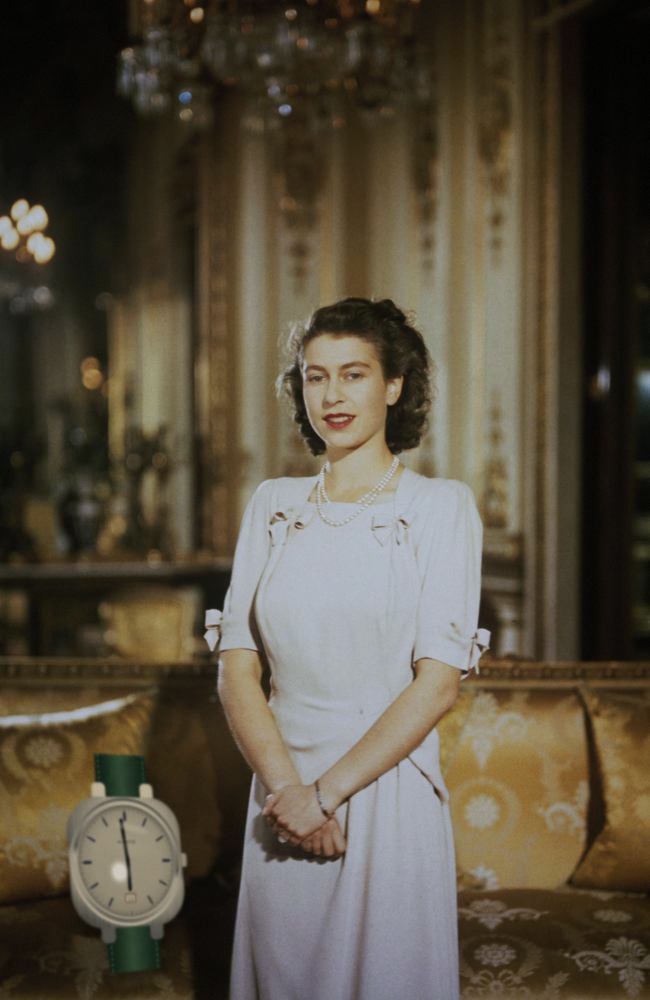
5 h 59 min
